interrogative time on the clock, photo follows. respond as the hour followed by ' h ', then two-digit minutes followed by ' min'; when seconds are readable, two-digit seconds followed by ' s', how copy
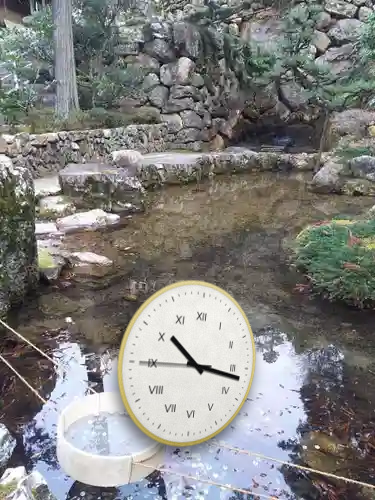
10 h 16 min 45 s
